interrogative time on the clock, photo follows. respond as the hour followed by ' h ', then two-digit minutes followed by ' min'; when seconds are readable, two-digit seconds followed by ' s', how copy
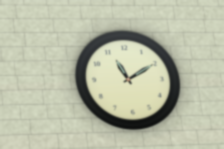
11 h 10 min
